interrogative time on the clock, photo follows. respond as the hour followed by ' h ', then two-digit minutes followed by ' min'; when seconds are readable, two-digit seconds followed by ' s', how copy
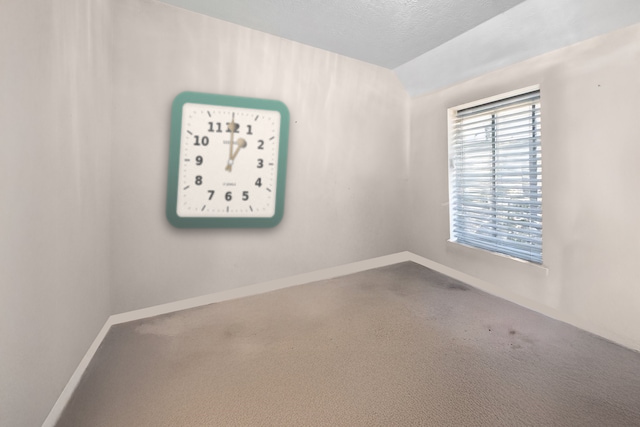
1 h 00 min
